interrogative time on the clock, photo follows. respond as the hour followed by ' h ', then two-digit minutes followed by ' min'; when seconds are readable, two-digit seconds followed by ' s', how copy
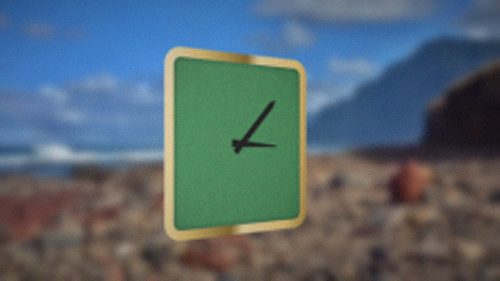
3 h 07 min
